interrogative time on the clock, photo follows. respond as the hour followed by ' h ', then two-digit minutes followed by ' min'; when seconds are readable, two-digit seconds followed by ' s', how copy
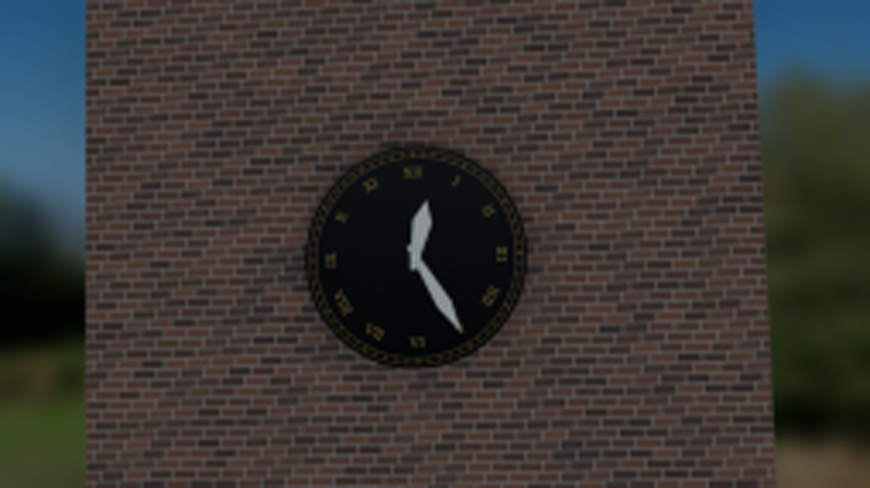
12 h 25 min
